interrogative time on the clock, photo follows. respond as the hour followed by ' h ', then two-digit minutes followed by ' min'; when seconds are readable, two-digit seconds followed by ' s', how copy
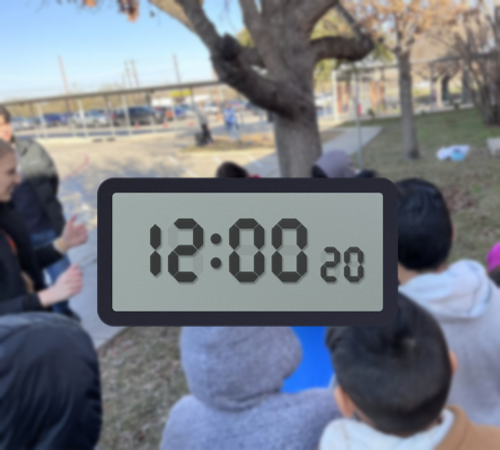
12 h 00 min 20 s
